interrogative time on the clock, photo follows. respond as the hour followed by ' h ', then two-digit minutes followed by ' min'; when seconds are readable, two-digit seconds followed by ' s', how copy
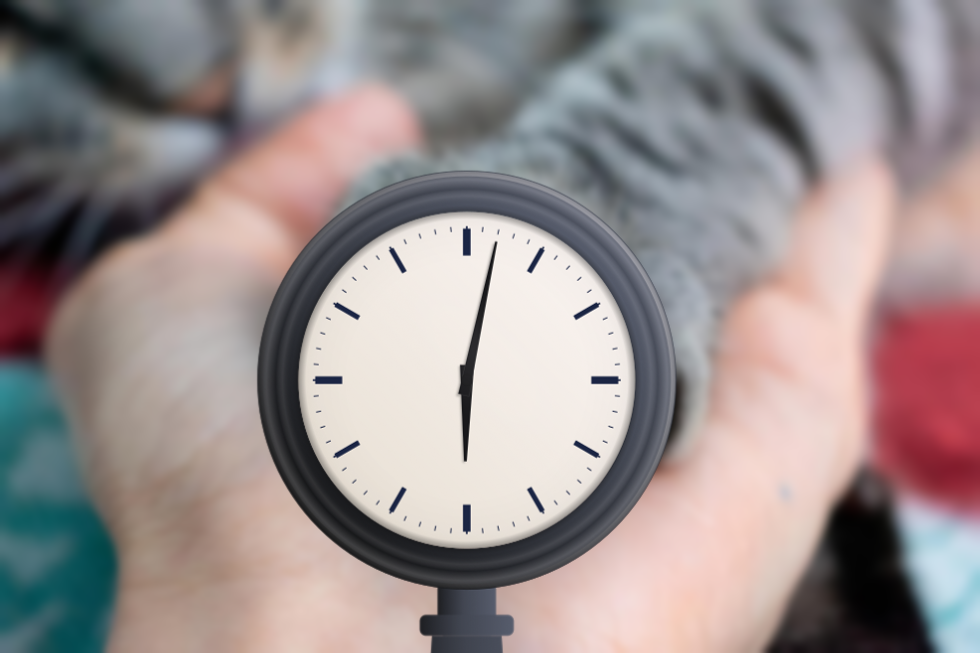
6 h 02 min
